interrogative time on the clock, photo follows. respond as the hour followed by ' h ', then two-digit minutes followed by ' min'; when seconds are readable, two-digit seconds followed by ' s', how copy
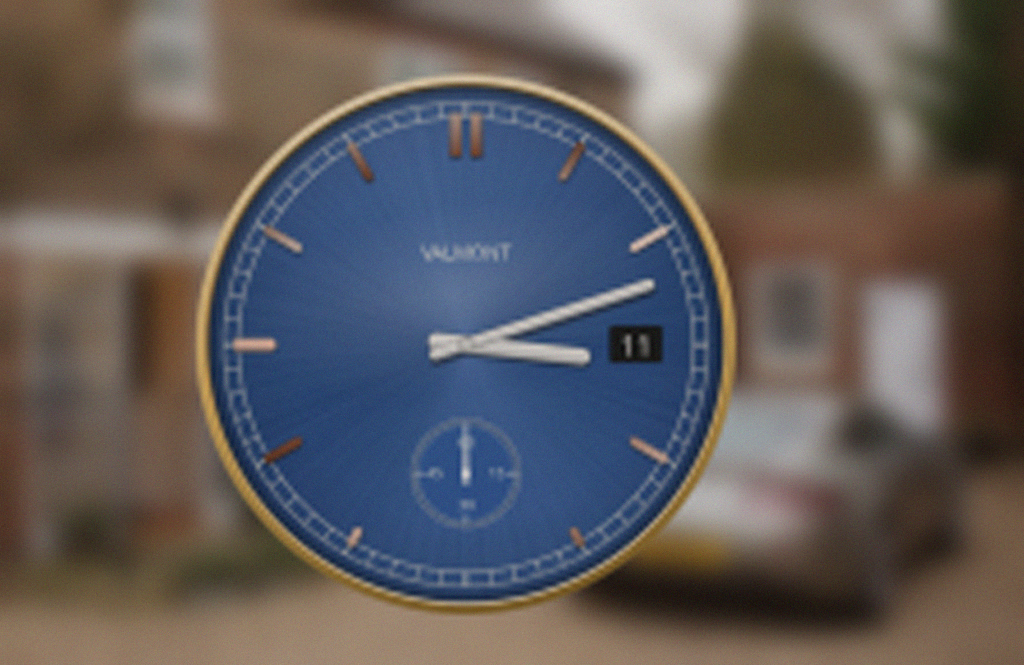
3 h 12 min
